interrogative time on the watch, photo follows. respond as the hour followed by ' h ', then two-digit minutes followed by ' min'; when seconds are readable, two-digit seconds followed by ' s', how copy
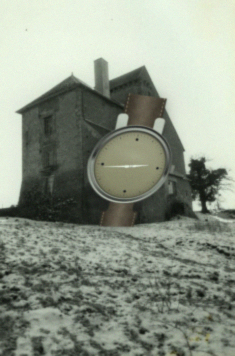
2 h 44 min
